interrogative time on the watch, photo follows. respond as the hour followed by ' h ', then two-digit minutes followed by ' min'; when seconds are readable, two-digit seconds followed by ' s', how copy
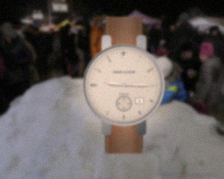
9 h 15 min
